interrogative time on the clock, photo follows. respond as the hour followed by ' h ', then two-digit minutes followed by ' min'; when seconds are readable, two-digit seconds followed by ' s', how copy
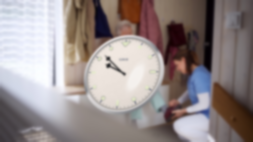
9 h 52 min
